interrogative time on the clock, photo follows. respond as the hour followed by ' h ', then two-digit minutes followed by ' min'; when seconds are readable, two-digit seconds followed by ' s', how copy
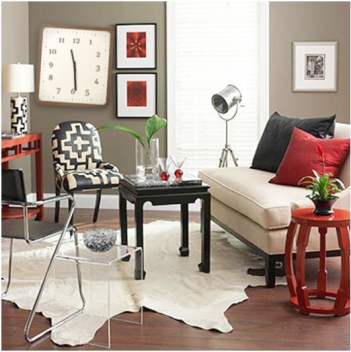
11 h 29 min
